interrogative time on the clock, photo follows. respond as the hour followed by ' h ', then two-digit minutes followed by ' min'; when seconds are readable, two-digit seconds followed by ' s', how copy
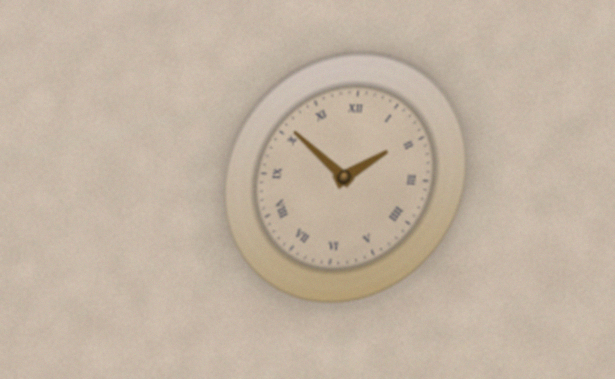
1 h 51 min
